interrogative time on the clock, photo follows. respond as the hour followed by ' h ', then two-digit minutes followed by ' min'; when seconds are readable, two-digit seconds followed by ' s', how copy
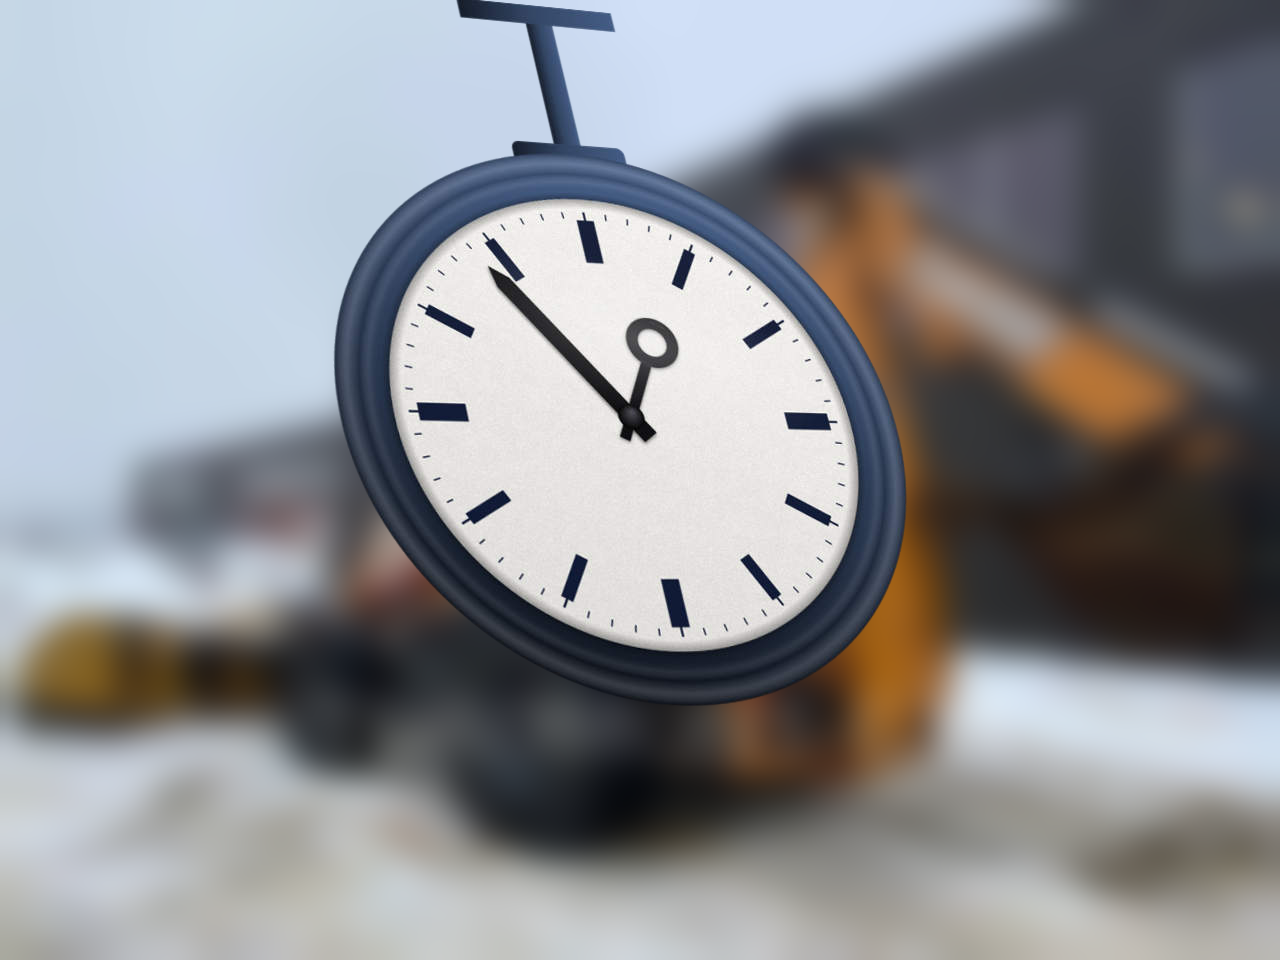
12 h 54 min
